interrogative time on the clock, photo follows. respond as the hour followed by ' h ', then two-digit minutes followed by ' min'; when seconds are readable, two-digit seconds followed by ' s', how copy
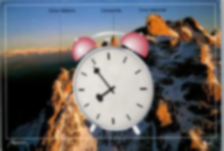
7 h 54 min
